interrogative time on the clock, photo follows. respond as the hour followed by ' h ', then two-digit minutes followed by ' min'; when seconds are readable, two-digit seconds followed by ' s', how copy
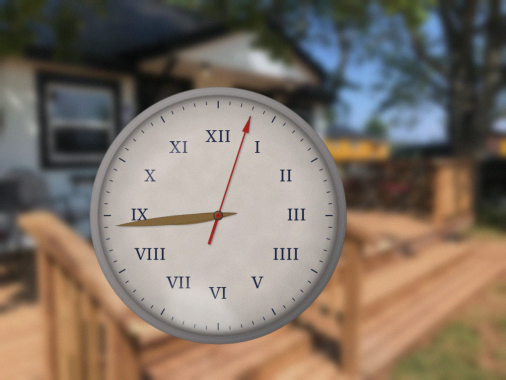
8 h 44 min 03 s
